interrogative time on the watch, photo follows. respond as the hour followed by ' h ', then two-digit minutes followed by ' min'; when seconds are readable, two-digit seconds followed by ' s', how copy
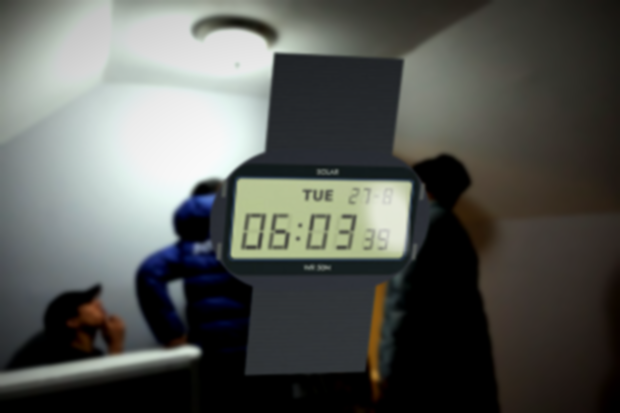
6 h 03 min 39 s
